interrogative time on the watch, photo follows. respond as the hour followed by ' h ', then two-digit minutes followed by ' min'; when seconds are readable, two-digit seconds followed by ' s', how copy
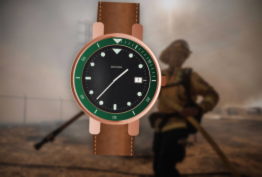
1 h 37 min
